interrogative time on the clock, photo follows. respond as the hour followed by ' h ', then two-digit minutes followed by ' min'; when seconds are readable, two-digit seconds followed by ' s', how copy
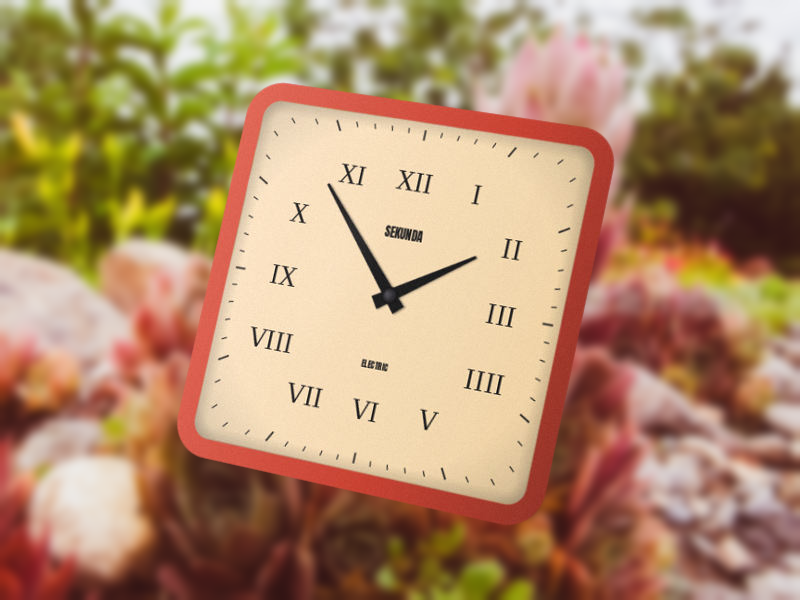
1 h 53 min
